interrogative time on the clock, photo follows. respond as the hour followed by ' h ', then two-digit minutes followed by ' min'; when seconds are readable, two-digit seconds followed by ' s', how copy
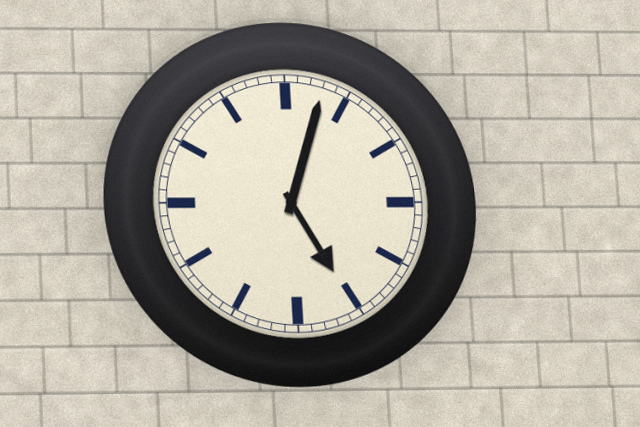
5 h 03 min
